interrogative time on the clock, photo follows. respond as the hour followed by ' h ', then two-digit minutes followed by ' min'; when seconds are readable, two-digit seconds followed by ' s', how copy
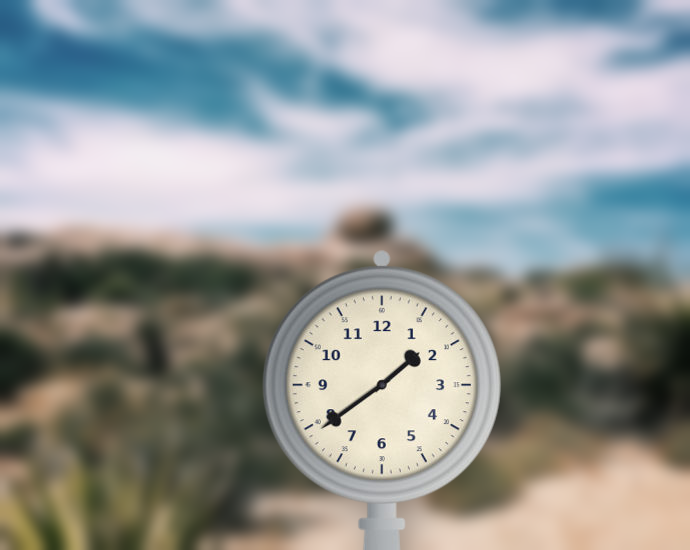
1 h 39 min
